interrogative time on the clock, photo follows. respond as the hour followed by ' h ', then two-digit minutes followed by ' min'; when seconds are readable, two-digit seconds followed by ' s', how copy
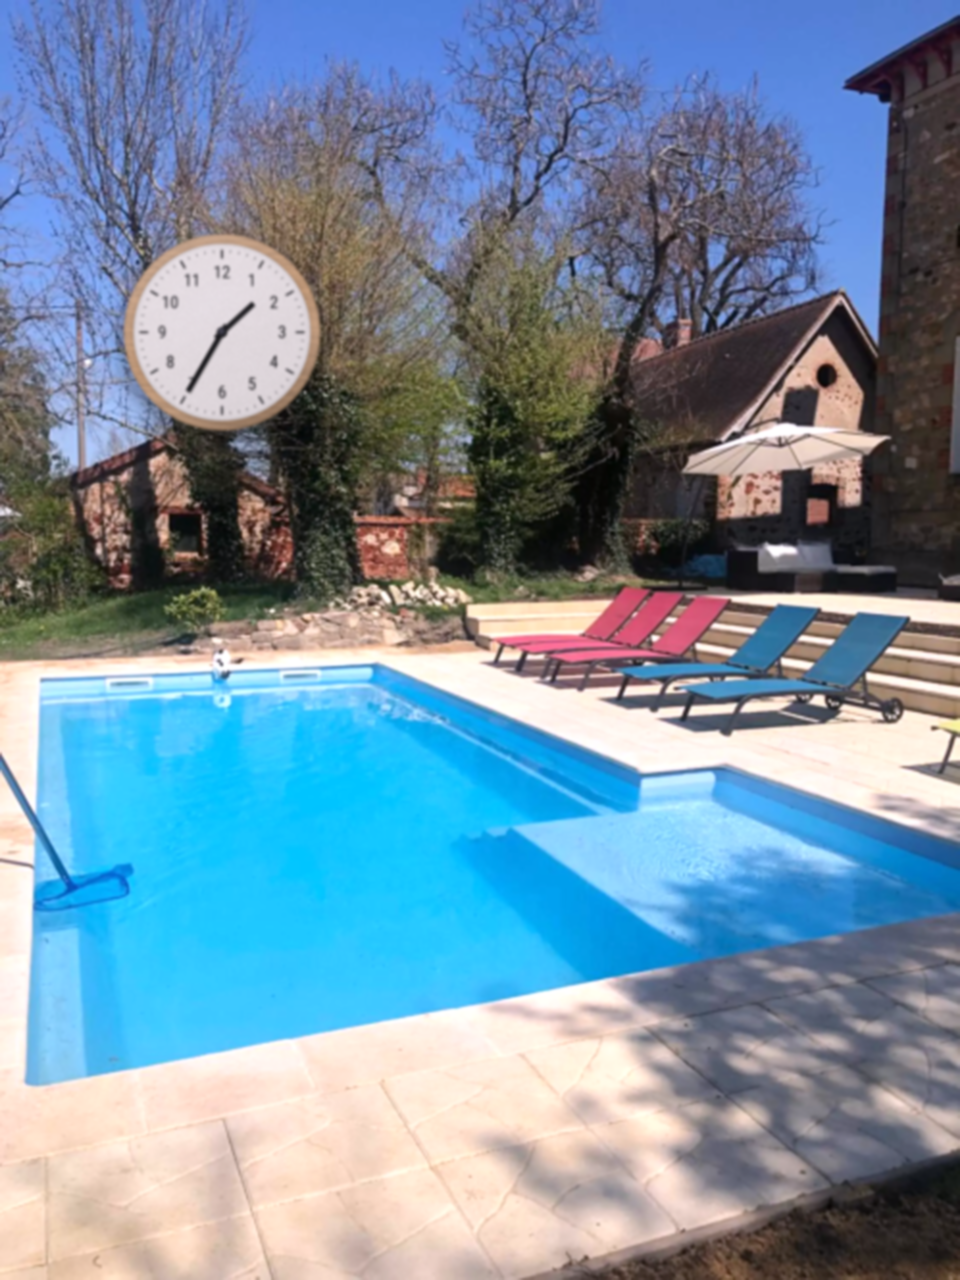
1 h 35 min
